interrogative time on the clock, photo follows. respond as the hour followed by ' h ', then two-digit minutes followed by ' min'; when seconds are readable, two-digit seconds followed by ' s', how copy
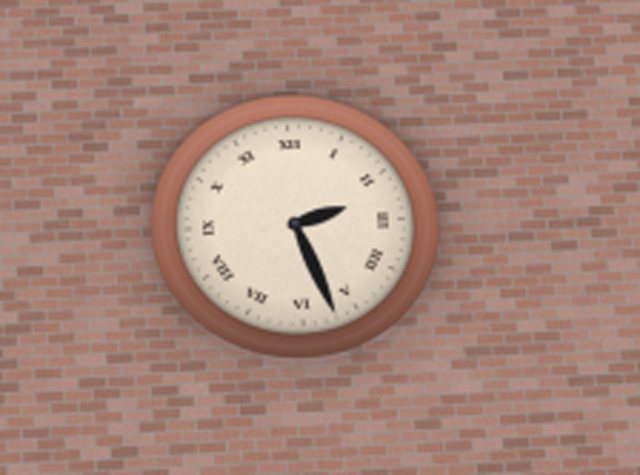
2 h 27 min
